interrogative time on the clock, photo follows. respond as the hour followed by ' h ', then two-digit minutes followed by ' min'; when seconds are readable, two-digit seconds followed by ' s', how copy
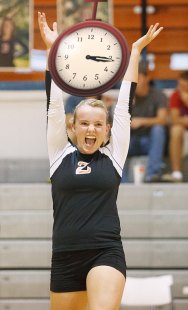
3 h 16 min
